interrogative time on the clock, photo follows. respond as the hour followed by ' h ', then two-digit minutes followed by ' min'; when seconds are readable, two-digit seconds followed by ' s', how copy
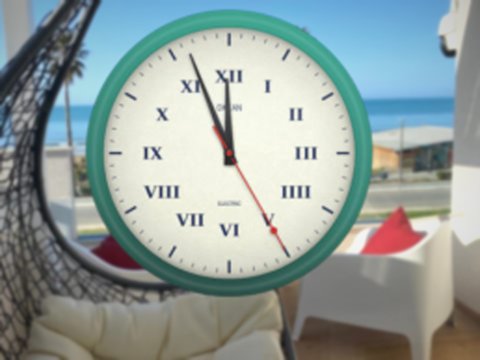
11 h 56 min 25 s
